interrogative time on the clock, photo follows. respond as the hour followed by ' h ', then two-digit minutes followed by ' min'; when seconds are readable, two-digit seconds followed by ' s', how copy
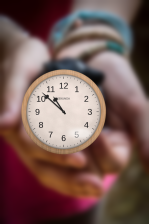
10 h 52 min
